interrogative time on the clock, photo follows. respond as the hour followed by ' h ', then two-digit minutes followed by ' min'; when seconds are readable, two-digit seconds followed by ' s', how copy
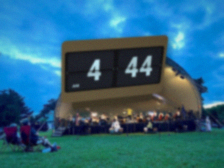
4 h 44 min
